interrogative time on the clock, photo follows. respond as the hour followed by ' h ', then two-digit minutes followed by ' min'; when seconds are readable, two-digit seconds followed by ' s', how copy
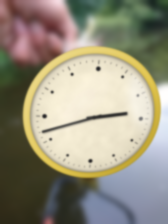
2 h 42 min
